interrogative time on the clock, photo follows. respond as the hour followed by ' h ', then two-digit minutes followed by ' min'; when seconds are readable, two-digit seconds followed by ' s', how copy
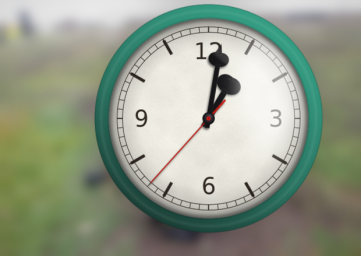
1 h 01 min 37 s
